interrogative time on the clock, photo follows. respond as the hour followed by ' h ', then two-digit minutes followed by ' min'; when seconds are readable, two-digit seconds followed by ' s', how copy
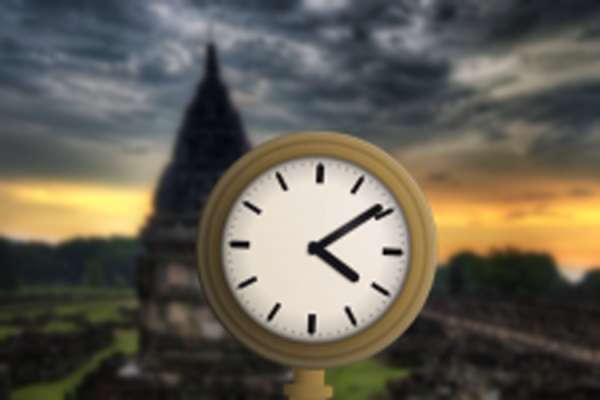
4 h 09 min
